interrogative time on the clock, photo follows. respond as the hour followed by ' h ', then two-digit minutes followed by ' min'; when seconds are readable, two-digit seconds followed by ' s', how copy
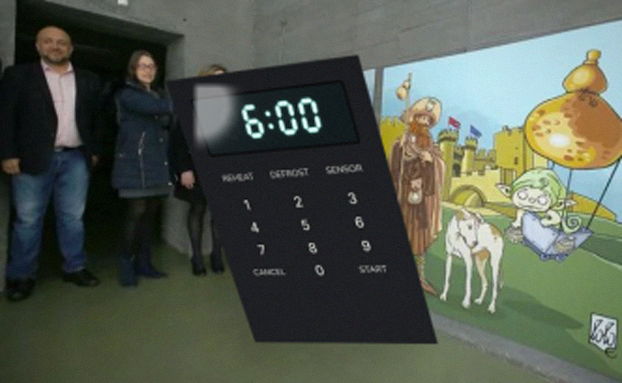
6 h 00 min
